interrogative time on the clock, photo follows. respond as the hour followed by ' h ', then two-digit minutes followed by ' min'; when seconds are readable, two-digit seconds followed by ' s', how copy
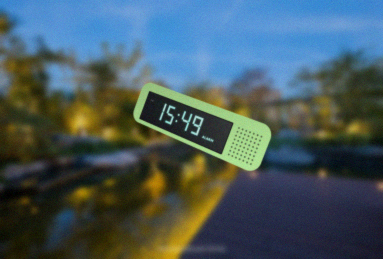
15 h 49 min
